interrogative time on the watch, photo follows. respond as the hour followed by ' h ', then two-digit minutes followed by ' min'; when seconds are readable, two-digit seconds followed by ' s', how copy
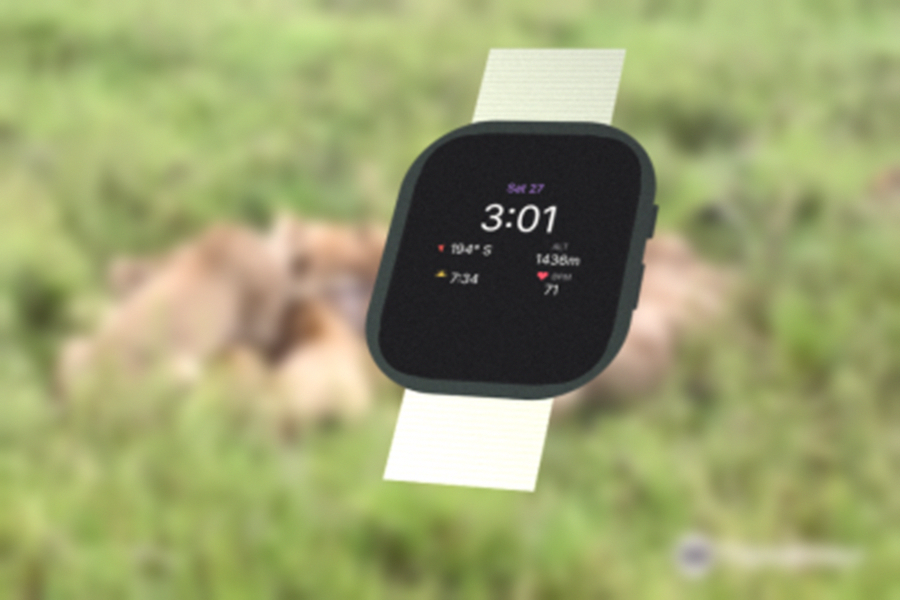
3 h 01 min
